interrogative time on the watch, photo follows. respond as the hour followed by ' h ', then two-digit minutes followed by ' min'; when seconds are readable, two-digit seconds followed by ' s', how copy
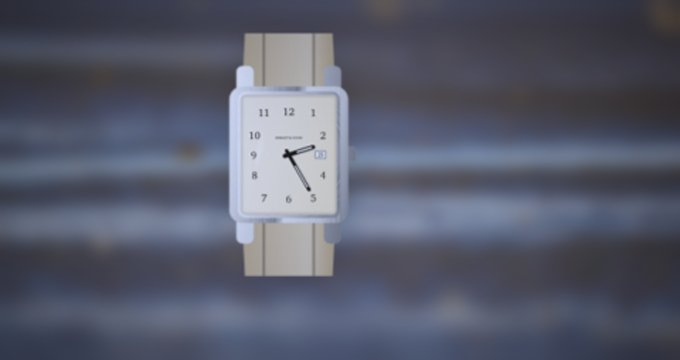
2 h 25 min
